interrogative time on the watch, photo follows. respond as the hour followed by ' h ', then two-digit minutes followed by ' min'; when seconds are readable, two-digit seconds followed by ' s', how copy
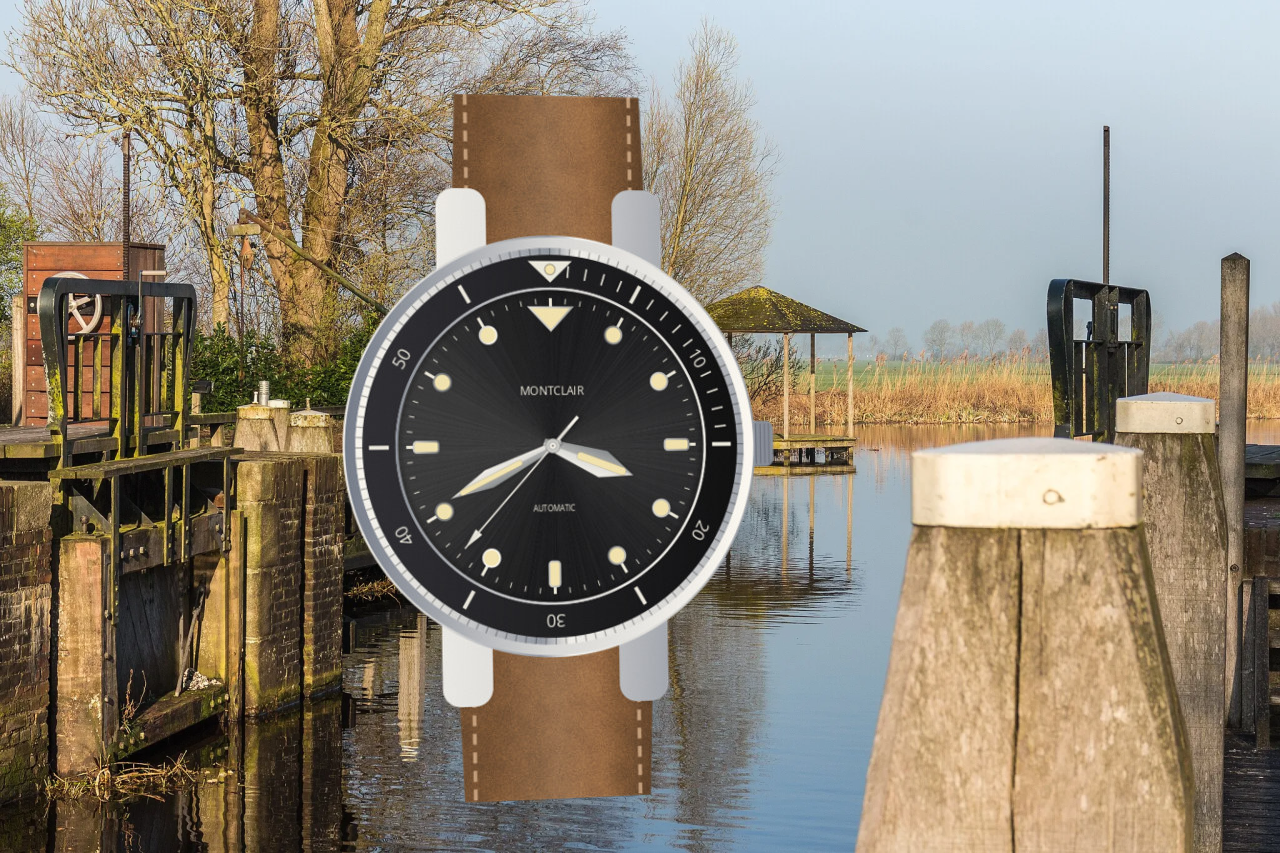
3 h 40 min 37 s
